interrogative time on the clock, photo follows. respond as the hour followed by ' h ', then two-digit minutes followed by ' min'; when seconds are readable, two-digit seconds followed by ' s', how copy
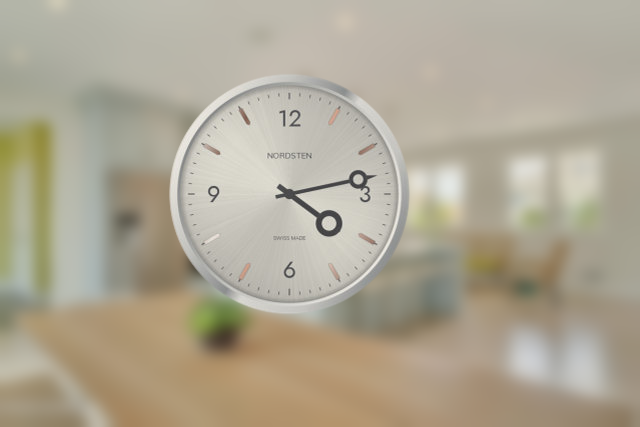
4 h 13 min
